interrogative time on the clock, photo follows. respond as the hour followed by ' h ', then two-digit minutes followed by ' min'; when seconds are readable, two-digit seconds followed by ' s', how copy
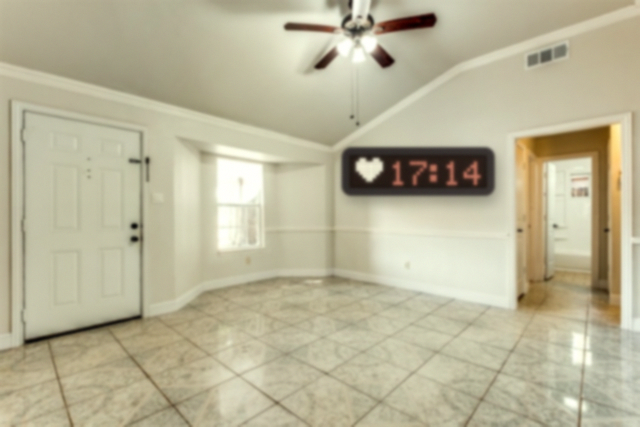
17 h 14 min
